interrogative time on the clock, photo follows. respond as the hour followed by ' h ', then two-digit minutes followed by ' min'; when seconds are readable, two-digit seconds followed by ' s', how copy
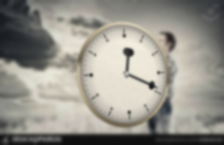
12 h 19 min
